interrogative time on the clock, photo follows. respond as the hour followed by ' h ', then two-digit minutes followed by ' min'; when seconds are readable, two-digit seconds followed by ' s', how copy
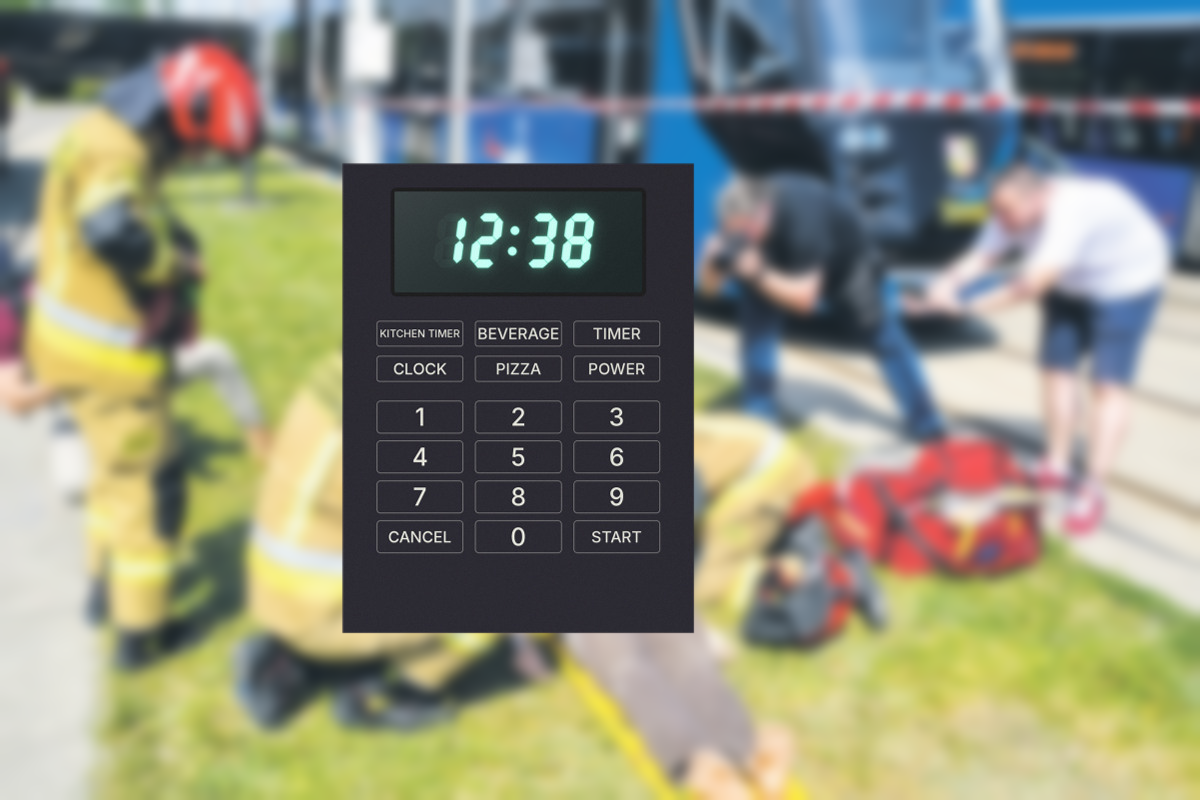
12 h 38 min
